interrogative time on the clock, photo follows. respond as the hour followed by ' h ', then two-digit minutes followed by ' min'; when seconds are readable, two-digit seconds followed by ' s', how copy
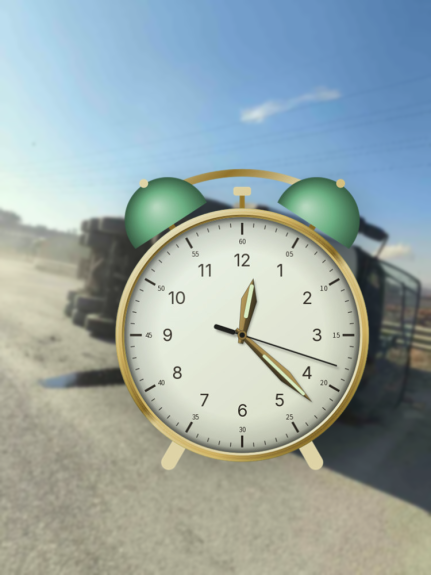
12 h 22 min 18 s
